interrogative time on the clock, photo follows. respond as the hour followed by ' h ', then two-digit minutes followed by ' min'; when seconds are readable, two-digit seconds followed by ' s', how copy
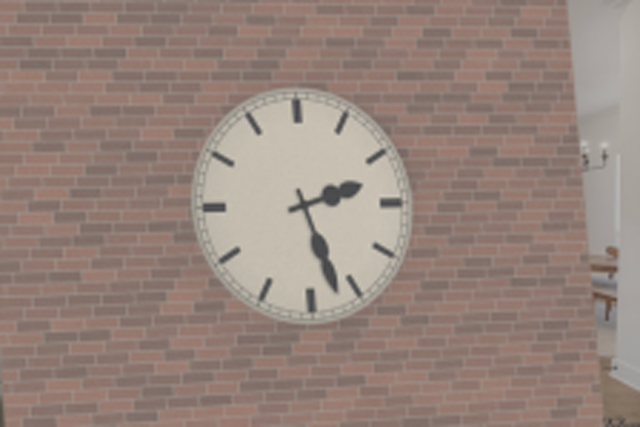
2 h 27 min
